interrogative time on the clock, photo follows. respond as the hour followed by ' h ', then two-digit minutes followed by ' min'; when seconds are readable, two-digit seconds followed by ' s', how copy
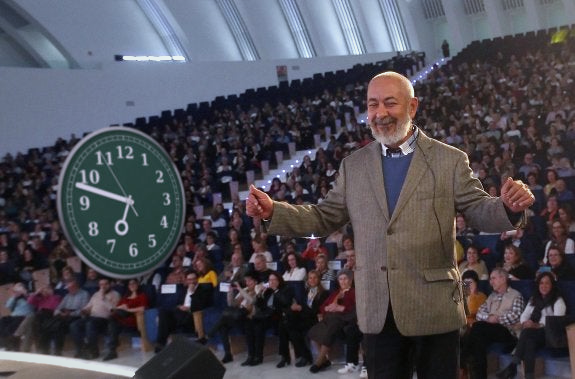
6 h 47 min 55 s
